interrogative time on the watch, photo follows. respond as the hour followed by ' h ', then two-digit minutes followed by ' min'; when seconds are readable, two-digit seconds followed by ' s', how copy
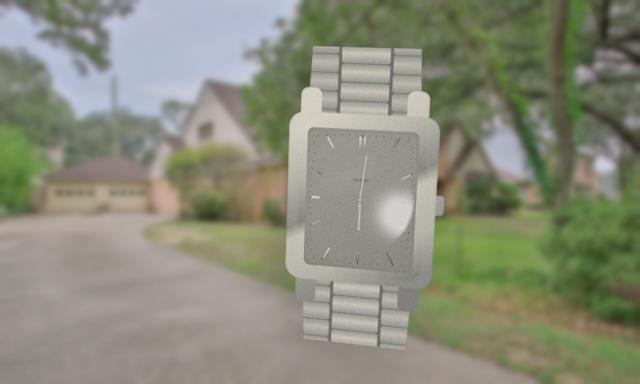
6 h 01 min
